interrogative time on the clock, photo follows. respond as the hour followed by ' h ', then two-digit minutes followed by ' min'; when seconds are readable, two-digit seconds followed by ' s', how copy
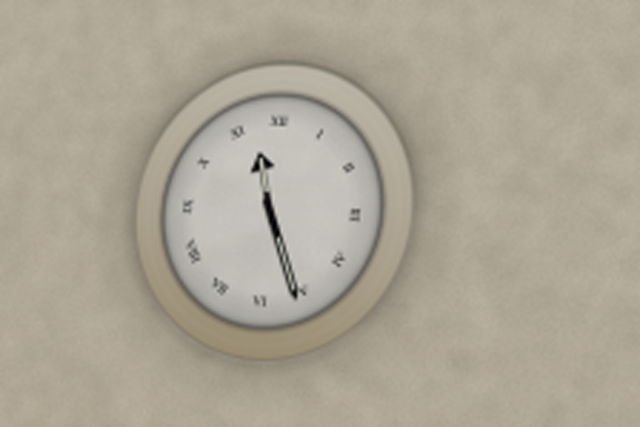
11 h 26 min
